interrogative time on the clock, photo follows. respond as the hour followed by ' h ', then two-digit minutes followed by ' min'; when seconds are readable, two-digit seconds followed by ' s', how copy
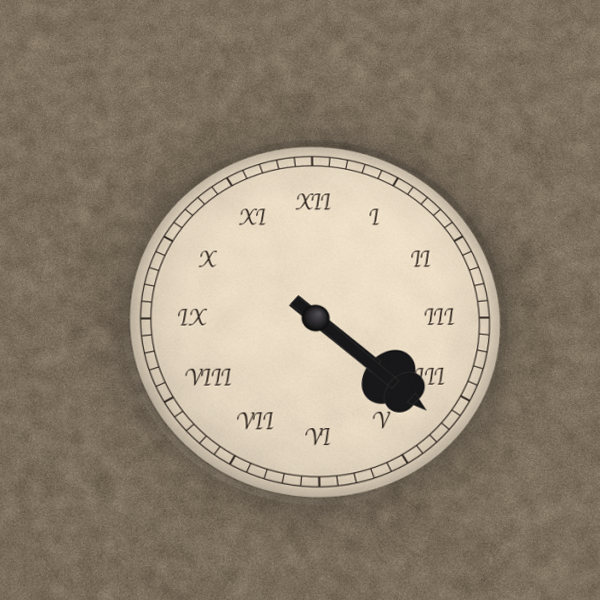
4 h 22 min
